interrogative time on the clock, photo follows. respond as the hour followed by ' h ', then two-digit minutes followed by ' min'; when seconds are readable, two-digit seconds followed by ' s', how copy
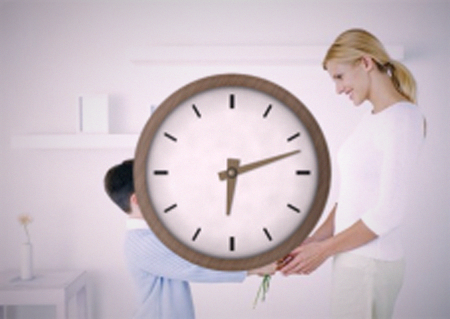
6 h 12 min
